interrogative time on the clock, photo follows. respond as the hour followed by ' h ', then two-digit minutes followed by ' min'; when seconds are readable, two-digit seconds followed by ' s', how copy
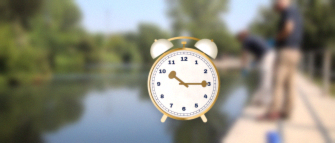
10 h 15 min
